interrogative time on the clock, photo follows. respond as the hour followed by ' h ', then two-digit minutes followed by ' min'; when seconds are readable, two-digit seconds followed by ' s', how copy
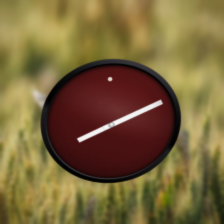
8 h 11 min
